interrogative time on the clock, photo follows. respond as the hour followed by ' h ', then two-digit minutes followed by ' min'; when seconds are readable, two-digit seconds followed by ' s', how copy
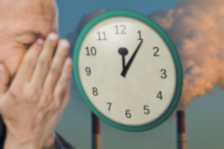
12 h 06 min
